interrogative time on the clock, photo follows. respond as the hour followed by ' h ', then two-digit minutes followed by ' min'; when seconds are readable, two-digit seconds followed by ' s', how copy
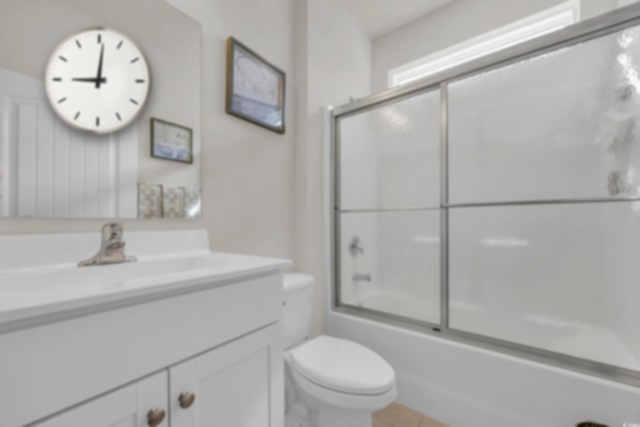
9 h 01 min
